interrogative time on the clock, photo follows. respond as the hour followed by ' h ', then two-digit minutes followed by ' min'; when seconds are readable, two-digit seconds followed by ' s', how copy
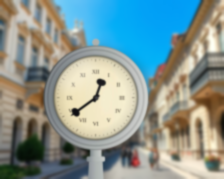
12 h 39 min
